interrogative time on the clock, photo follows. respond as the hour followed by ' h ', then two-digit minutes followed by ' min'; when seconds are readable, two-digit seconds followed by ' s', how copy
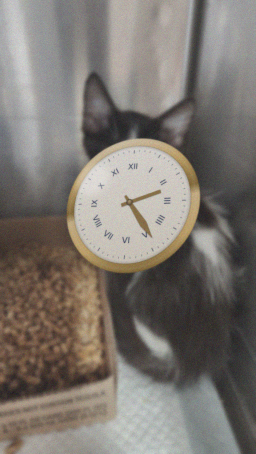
2 h 24 min
